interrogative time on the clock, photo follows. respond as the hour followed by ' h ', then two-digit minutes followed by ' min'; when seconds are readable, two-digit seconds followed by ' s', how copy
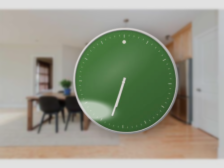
6 h 33 min
